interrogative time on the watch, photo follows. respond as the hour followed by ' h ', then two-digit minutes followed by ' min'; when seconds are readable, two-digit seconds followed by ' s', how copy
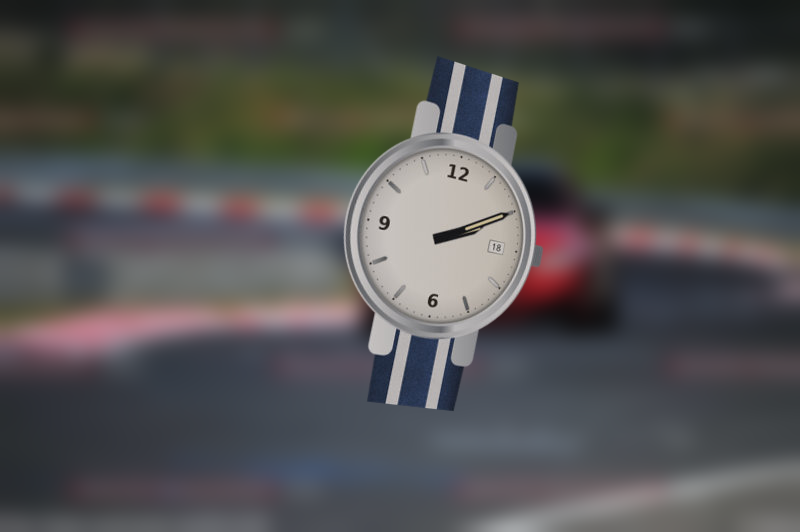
2 h 10 min
